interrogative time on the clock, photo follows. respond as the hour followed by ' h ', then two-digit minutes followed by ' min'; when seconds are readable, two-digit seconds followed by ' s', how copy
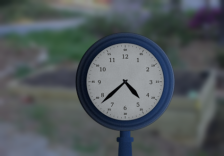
4 h 38 min
